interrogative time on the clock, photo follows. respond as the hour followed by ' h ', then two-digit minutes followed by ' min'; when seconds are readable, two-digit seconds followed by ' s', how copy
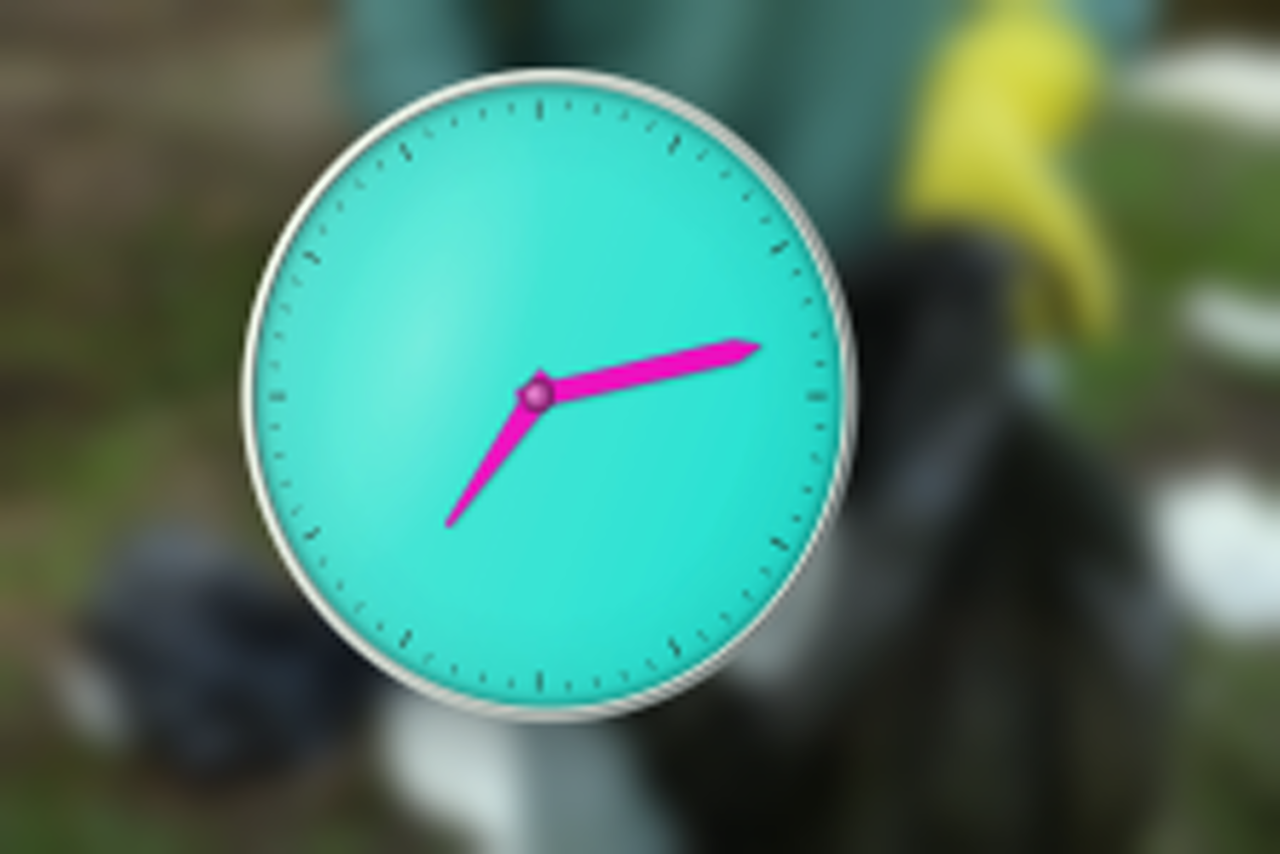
7 h 13 min
